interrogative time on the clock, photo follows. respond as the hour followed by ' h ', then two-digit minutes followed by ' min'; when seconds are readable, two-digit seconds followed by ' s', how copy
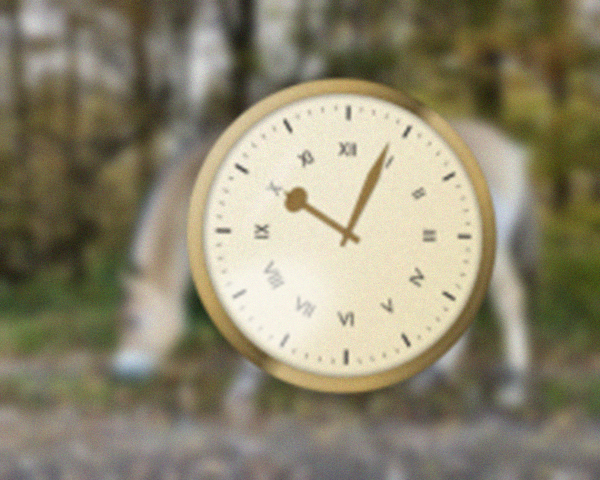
10 h 04 min
